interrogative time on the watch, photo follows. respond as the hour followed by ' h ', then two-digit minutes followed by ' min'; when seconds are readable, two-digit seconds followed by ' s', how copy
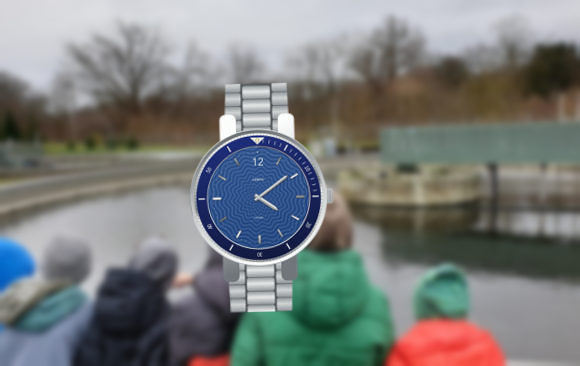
4 h 09 min
